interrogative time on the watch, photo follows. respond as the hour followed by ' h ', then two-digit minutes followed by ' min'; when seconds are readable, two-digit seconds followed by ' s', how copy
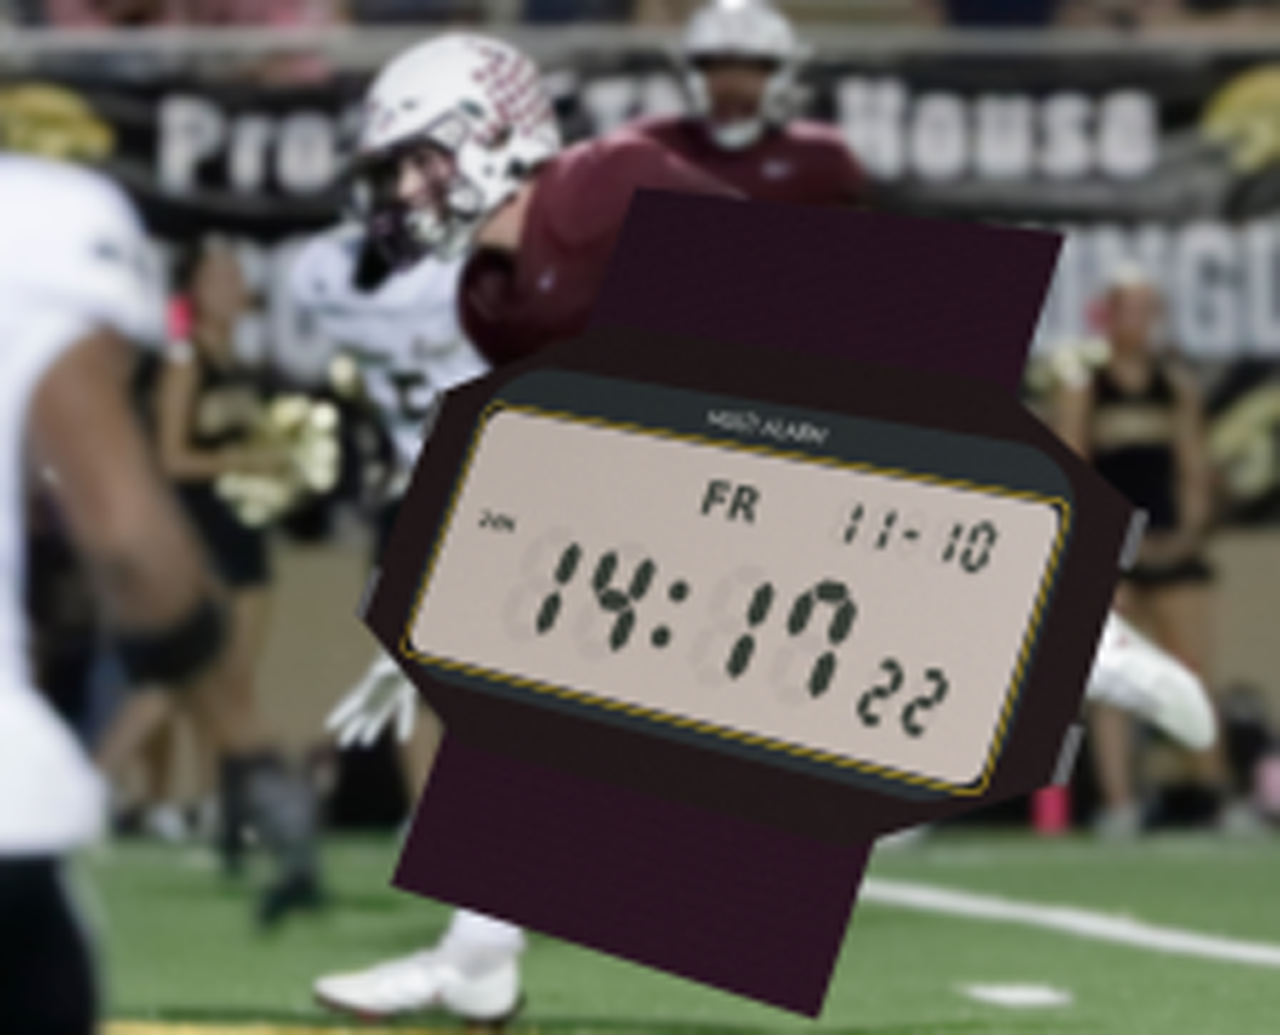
14 h 17 min 22 s
